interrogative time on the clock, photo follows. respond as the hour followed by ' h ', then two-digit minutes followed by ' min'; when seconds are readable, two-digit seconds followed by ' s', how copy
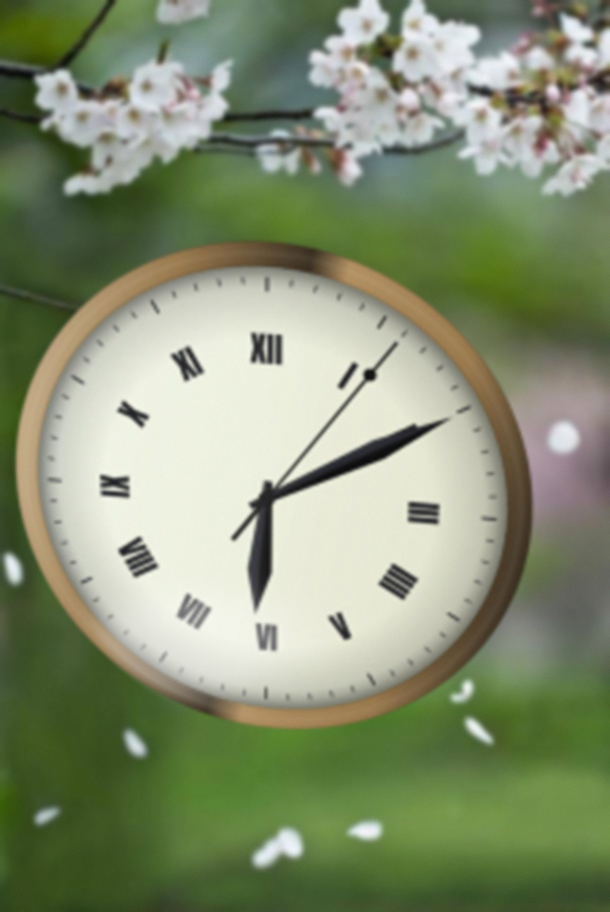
6 h 10 min 06 s
